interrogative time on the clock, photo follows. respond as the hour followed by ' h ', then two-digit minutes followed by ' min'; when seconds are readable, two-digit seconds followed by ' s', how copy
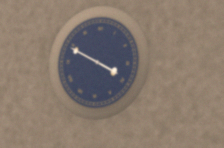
3 h 49 min
